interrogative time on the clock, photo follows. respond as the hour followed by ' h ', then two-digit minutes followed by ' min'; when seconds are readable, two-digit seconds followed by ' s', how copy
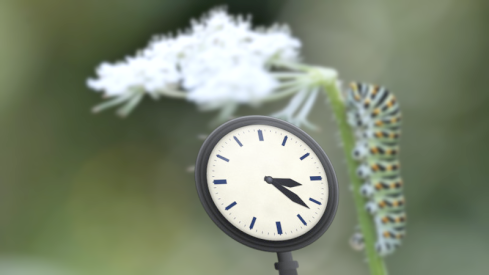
3 h 22 min
